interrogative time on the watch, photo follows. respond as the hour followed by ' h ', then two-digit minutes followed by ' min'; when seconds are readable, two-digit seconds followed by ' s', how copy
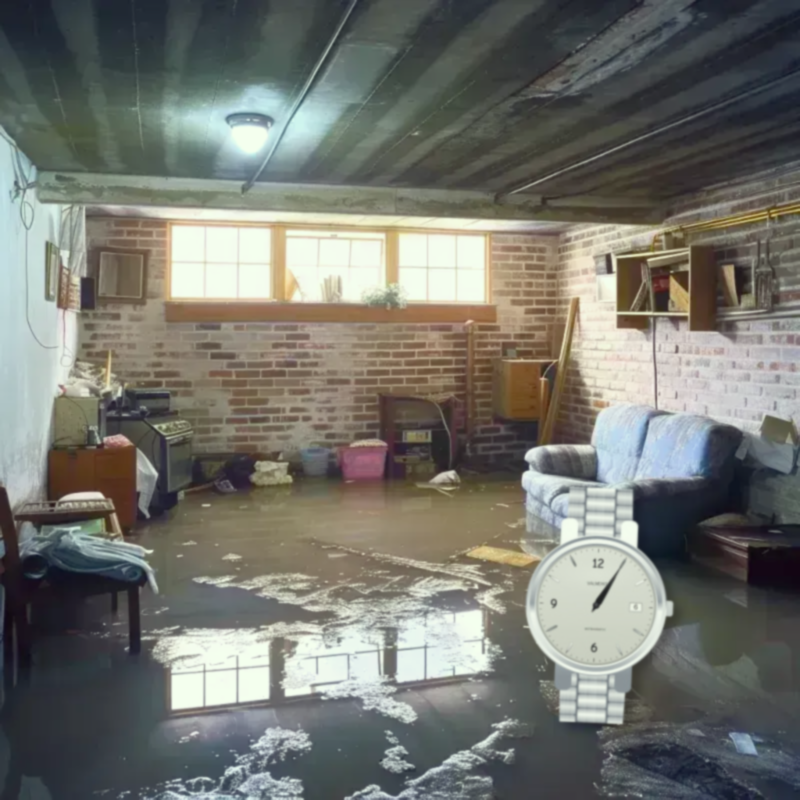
1 h 05 min
